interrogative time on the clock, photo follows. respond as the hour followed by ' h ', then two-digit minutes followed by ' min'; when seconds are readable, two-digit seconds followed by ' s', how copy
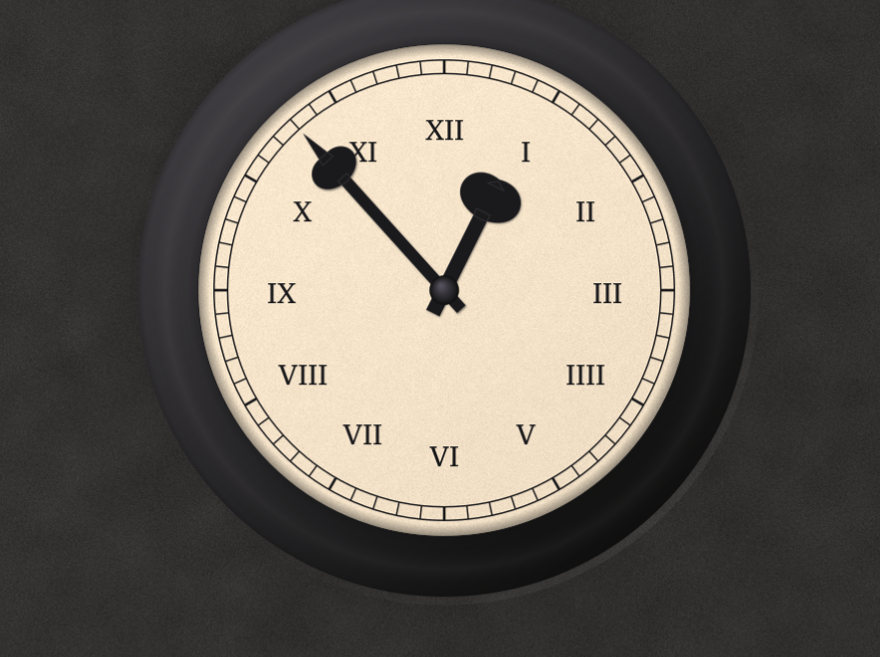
12 h 53 min
